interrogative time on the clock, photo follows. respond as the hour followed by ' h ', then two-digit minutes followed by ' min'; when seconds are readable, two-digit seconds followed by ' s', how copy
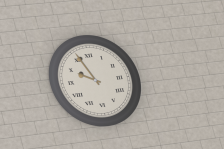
9 h 56 min
